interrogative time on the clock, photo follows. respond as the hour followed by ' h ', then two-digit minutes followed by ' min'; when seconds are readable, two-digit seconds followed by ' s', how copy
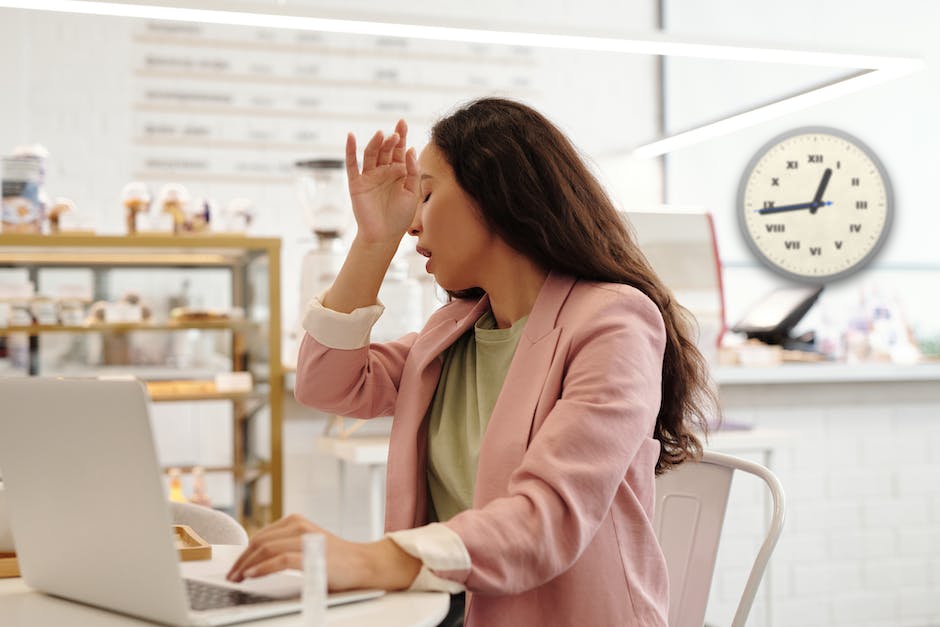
12 h 43 min 44 s
